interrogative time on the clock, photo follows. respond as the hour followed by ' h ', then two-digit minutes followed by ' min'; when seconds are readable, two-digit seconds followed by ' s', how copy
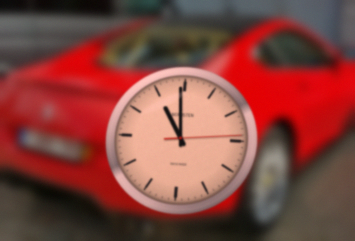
10 h 59 min 14 s
